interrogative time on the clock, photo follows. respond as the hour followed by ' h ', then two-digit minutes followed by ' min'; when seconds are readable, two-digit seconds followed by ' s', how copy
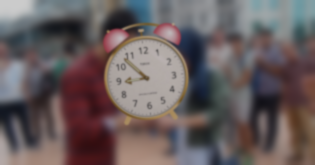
8 h 53 min
